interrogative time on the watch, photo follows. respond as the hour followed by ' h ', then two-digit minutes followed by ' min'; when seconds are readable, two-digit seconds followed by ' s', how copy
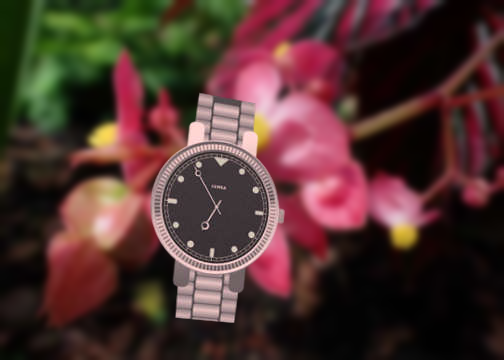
6 h 54 min
